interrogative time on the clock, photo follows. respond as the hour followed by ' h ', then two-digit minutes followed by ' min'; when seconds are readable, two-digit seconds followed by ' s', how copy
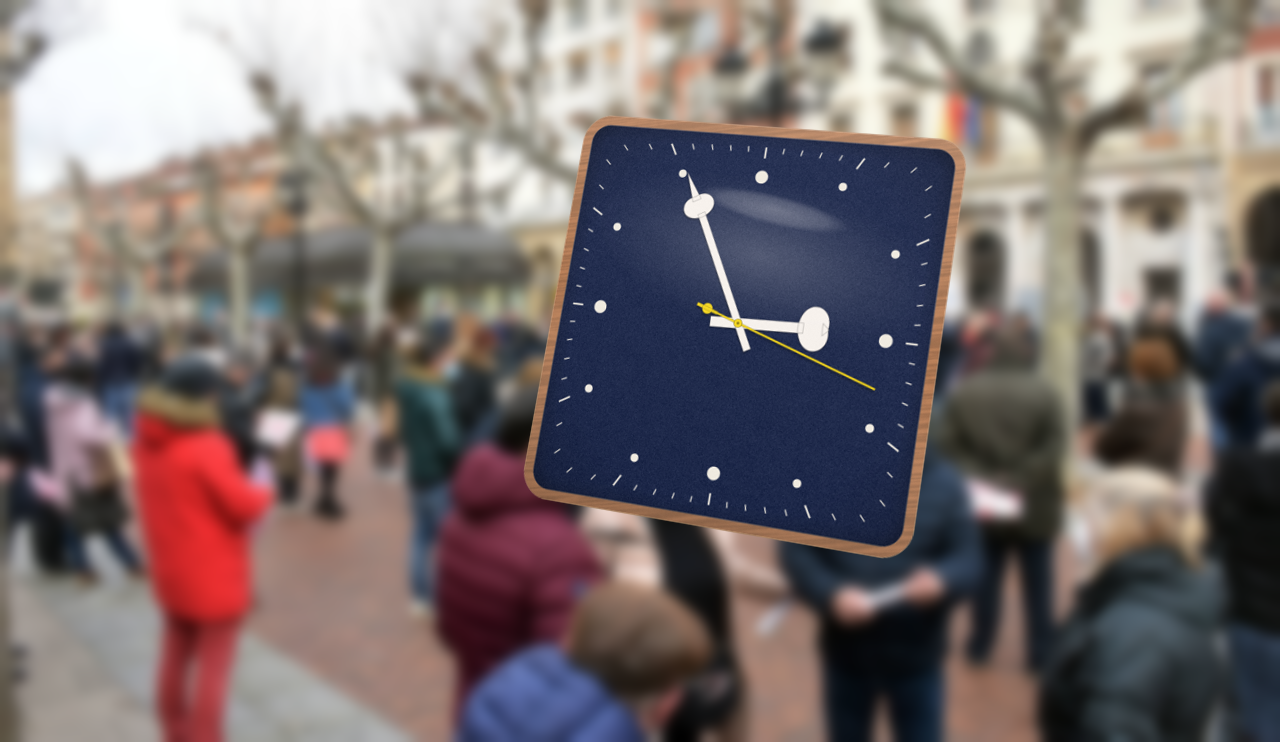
2 h 55 min 18 s
